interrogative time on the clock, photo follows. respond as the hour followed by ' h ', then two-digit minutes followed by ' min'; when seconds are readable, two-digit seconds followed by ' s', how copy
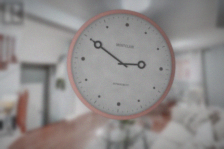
2 h 50 min
